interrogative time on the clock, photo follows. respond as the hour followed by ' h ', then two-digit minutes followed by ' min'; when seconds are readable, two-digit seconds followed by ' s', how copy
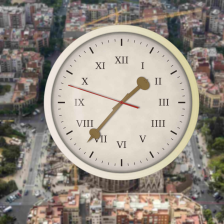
1 h 36 min 48 s
